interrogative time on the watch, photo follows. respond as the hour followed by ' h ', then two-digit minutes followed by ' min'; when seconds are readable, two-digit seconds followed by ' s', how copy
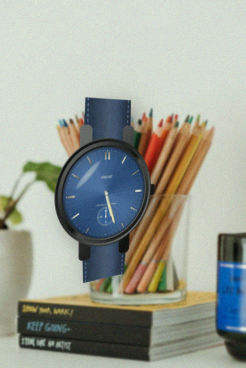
5 h 27 min
